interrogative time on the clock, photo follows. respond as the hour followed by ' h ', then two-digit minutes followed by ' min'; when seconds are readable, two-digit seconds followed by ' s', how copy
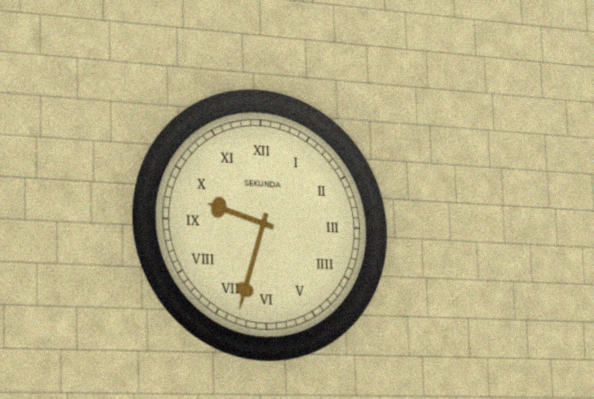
9 h 33 min
